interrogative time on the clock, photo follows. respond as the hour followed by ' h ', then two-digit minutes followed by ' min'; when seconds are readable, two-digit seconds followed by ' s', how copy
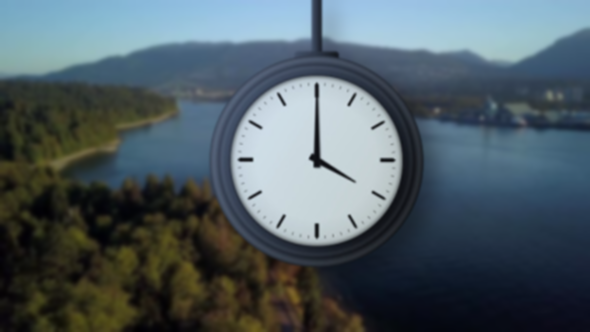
4 h 00 min
